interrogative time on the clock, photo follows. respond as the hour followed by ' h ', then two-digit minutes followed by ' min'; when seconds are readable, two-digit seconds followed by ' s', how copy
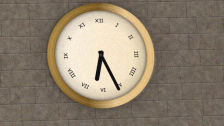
6 h 26 min
